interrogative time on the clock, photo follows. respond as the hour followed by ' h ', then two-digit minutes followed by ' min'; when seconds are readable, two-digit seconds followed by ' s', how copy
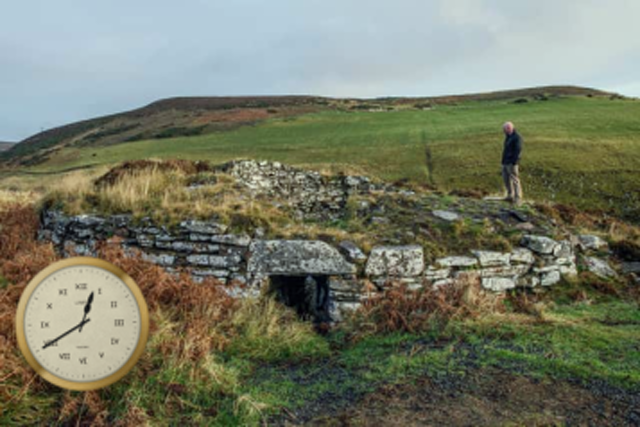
12 h 40 min
